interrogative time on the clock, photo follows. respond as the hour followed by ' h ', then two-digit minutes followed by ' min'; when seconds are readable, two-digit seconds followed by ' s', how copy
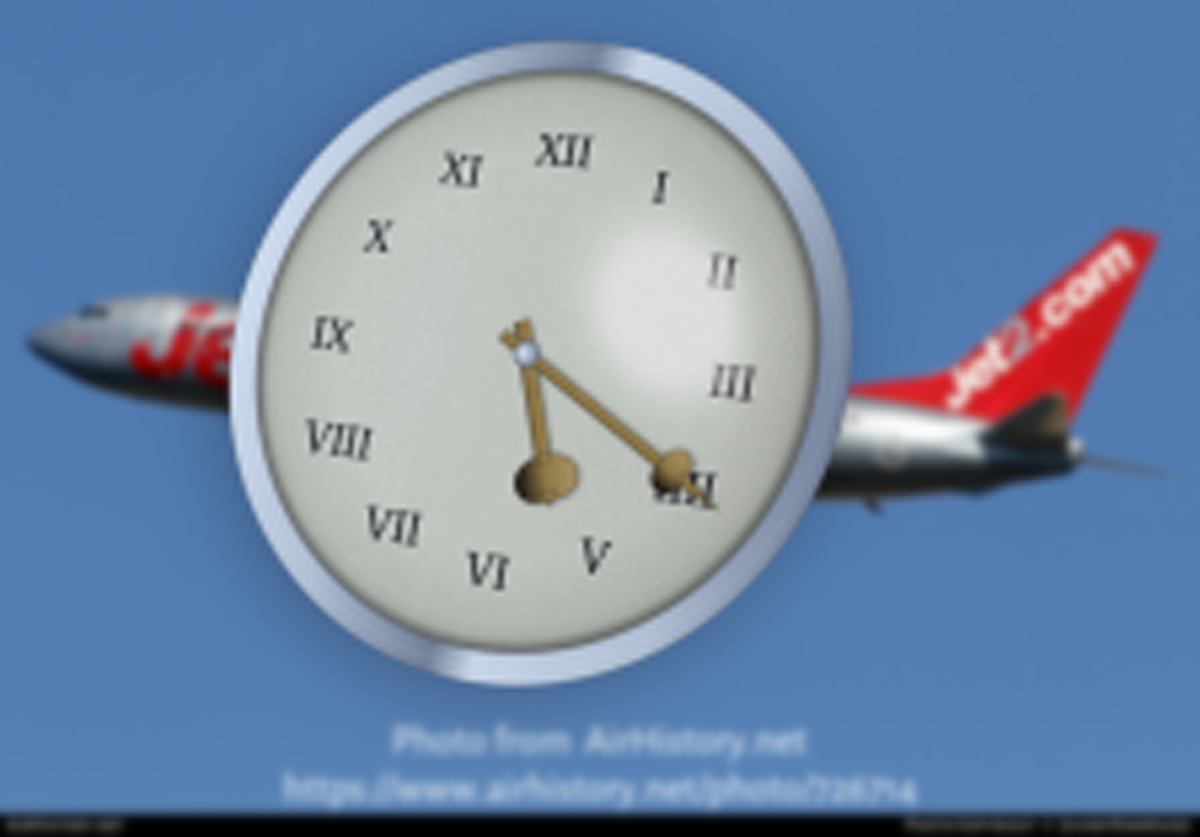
5 h 20 min
